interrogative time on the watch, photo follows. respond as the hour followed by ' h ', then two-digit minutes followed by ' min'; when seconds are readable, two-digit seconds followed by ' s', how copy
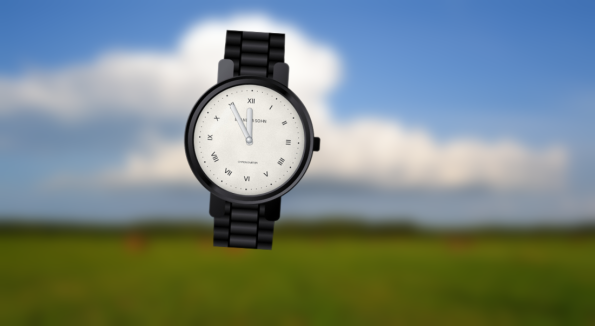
11 h 55 min
